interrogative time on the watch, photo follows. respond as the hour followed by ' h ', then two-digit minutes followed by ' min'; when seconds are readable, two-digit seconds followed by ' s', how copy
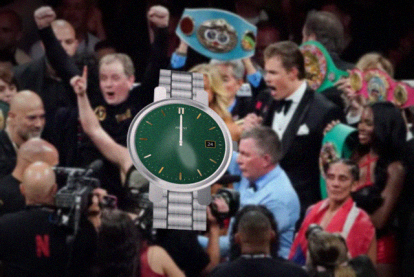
12 h 00 min
